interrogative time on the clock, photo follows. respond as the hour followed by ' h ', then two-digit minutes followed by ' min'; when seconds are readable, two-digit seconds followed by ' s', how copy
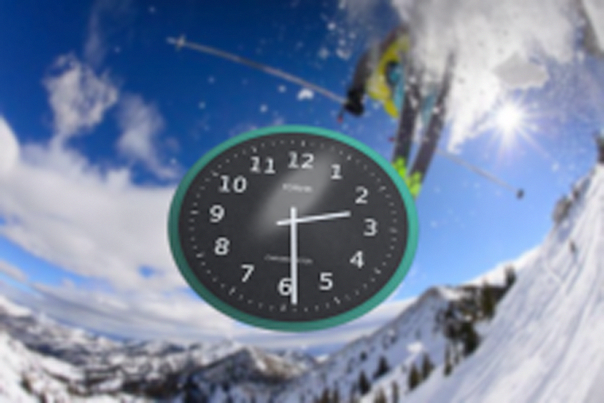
2 h 29 min
